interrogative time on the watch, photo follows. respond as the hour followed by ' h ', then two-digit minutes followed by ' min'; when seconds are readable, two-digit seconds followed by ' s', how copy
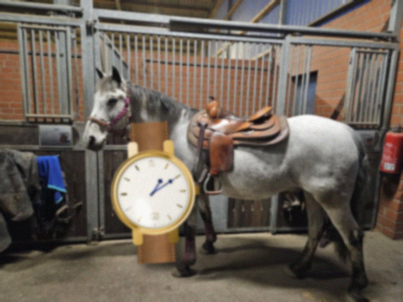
1 h 10 min
